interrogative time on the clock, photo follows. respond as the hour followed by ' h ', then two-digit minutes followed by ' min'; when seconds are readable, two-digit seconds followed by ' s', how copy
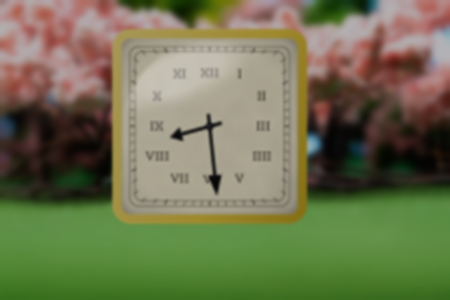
8 h 29 min
